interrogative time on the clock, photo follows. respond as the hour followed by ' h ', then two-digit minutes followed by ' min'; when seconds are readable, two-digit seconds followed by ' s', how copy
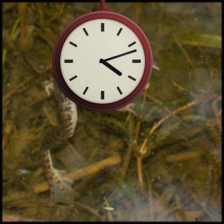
4 h 12 min
